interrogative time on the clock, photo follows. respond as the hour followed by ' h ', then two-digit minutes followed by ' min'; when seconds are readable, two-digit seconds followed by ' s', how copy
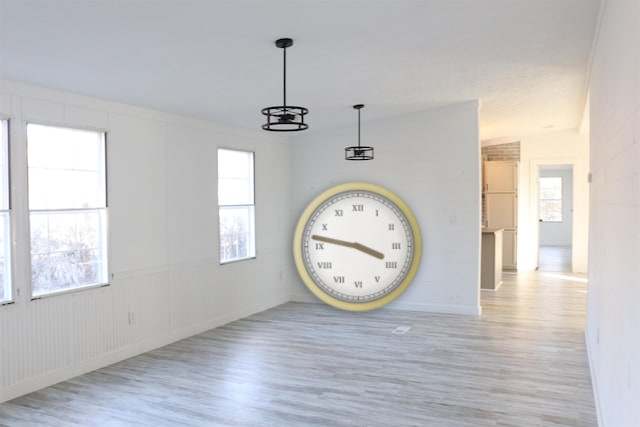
3 h 47 min
